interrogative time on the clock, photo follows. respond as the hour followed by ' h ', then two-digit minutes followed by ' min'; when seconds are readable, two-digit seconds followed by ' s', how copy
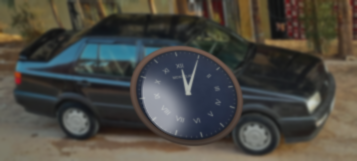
12 h 05 min
